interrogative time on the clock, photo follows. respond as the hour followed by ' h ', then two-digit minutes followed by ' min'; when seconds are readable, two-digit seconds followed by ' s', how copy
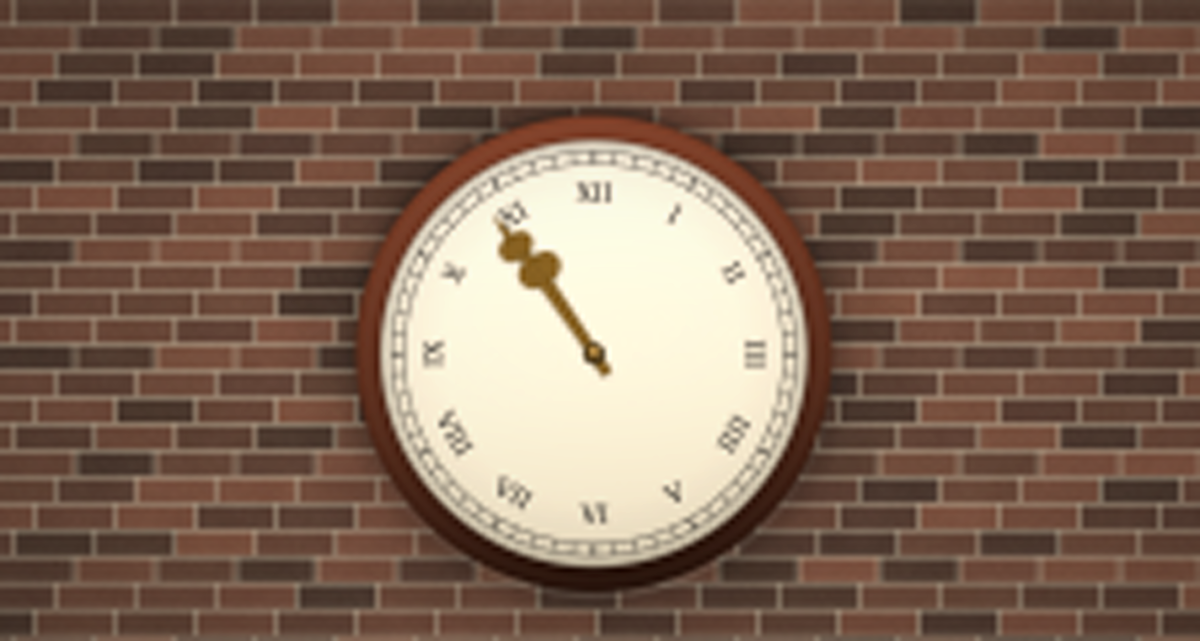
10 h 54 min
